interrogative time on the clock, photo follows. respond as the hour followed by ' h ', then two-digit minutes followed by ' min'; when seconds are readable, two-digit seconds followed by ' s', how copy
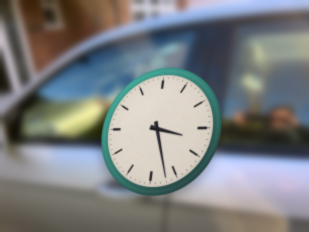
3 h 27 min
